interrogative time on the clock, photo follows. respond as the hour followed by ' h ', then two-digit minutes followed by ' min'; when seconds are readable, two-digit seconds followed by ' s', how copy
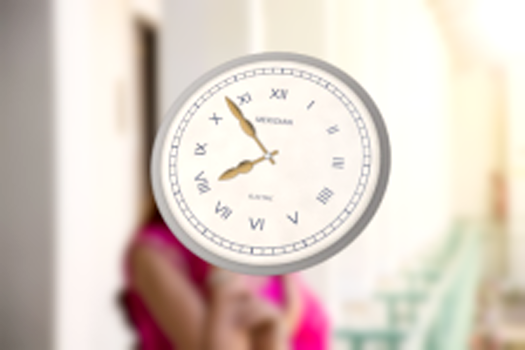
7 h 53 min
